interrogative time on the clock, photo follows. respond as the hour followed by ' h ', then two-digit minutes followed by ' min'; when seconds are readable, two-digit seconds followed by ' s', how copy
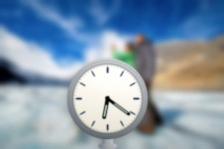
6 h 21 min
